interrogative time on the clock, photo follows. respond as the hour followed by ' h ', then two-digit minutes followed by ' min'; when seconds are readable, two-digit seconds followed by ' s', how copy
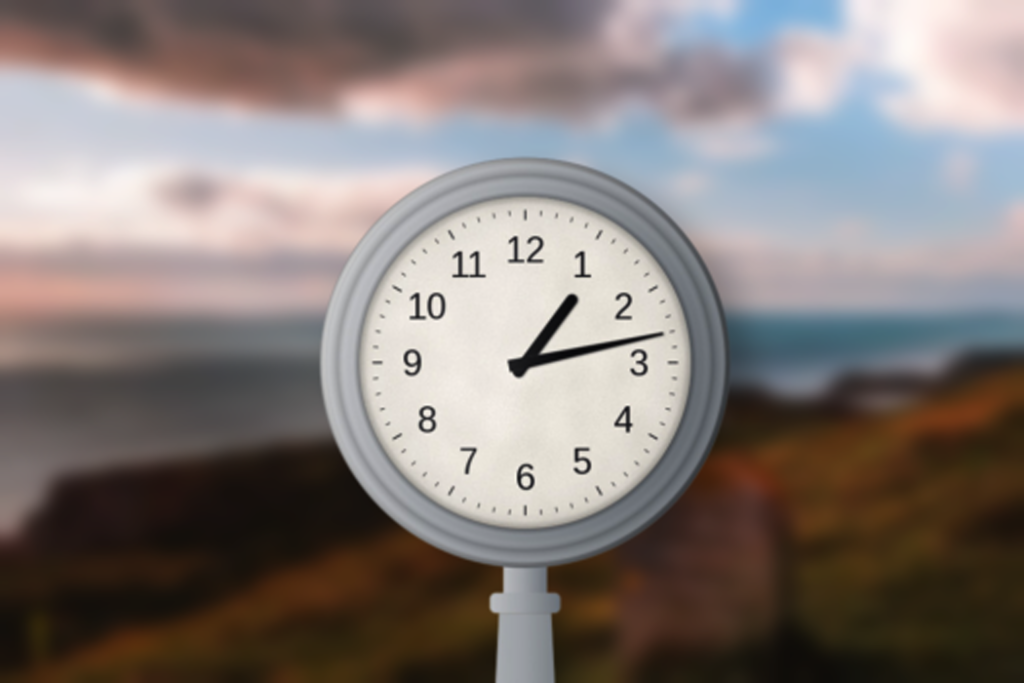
1 h 13 min
